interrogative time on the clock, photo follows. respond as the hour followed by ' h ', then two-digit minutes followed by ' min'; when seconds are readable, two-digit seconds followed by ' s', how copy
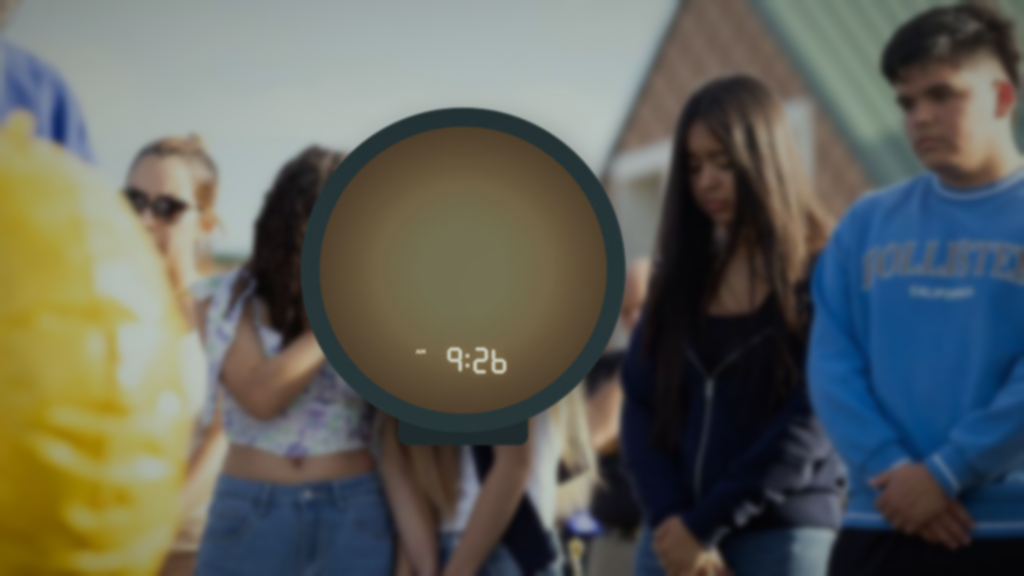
9 h 26 min
